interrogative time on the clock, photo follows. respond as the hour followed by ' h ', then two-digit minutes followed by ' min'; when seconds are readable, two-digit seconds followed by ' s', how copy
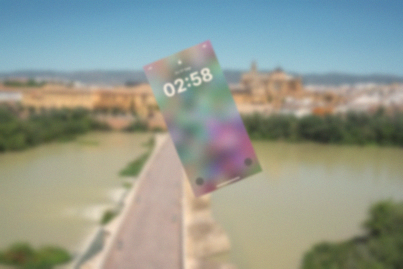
2 h 58 min
